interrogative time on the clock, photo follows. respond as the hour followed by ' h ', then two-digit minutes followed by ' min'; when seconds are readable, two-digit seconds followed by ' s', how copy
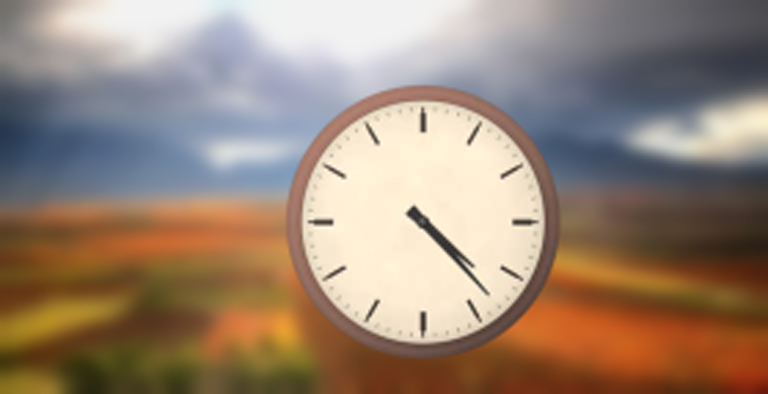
4 h 23 min
